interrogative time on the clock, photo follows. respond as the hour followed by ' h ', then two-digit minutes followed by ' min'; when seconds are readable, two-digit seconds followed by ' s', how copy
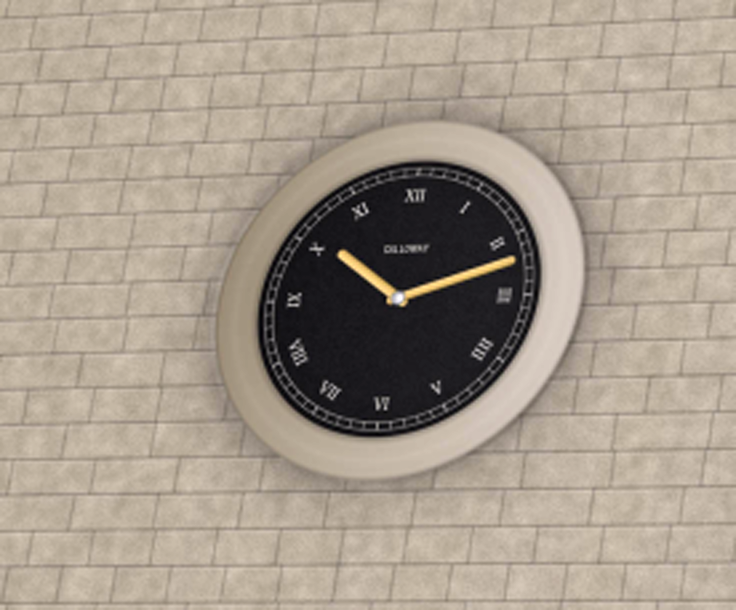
10 h 12 min
